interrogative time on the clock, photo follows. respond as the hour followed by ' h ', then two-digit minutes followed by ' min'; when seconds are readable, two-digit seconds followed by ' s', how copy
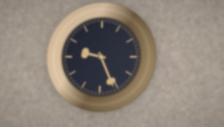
9 h 26 min
